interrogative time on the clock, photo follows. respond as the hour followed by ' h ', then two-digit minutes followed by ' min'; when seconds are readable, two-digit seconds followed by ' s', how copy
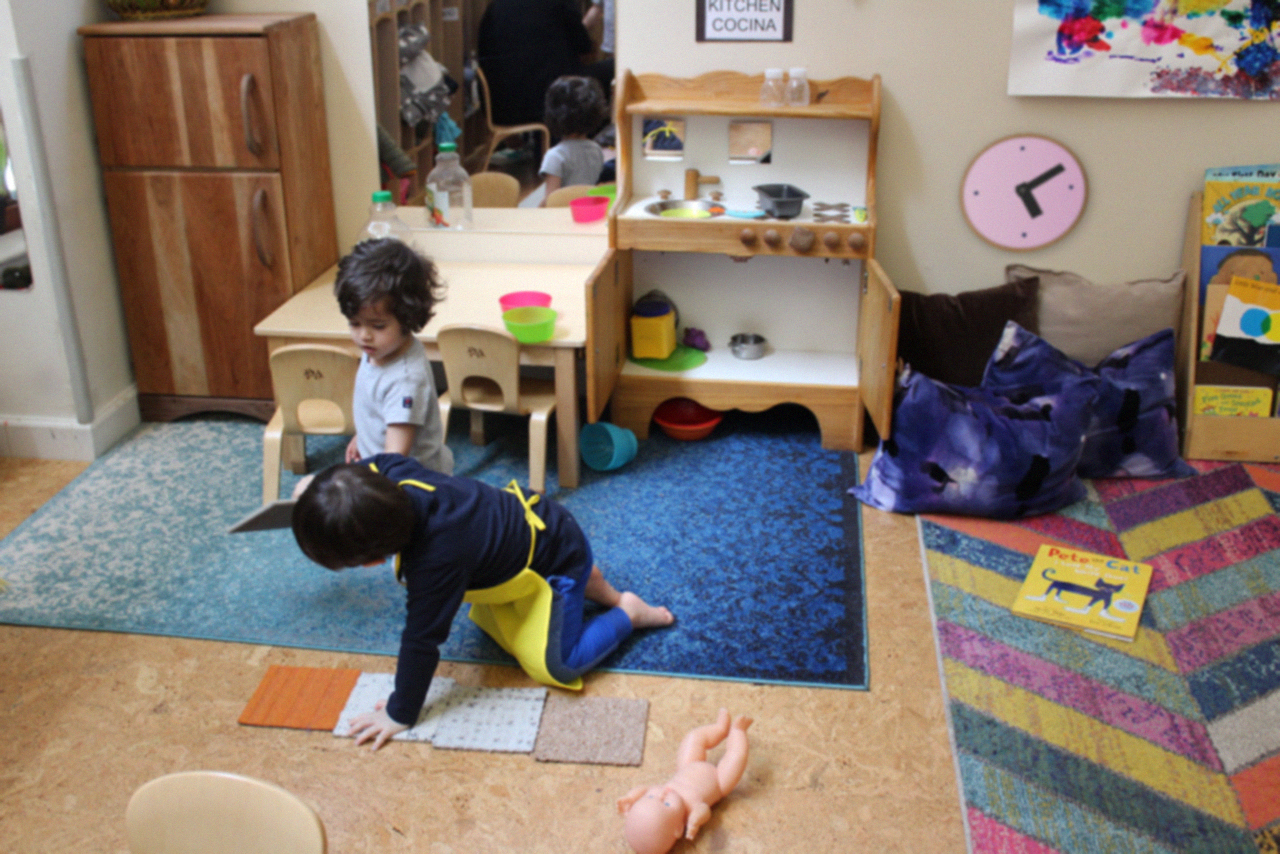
5 h 10 min
